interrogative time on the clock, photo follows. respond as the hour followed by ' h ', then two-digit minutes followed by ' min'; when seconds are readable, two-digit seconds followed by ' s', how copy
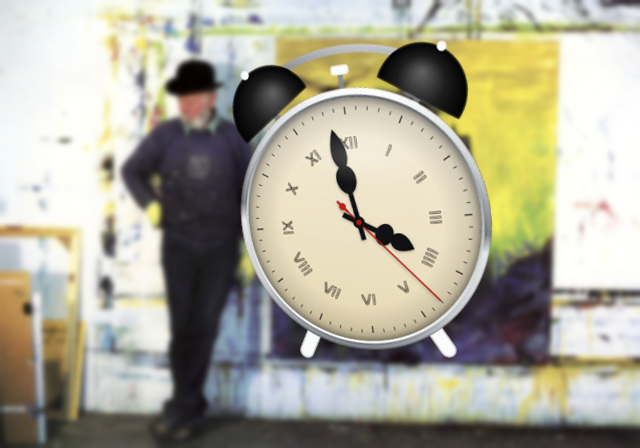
3 h 58 min 23 s
